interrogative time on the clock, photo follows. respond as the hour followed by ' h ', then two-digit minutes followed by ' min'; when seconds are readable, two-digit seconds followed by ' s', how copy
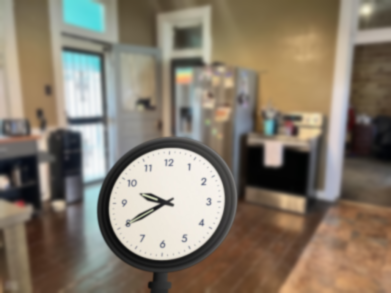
9 h 40 min
